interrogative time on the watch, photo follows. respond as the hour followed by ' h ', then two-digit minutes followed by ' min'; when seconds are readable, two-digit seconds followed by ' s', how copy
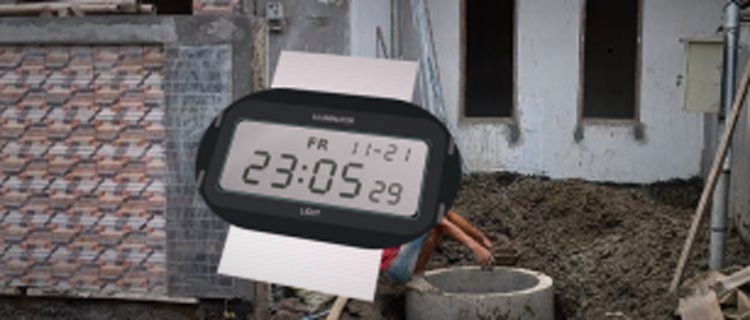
23 h 05 min 29 s
